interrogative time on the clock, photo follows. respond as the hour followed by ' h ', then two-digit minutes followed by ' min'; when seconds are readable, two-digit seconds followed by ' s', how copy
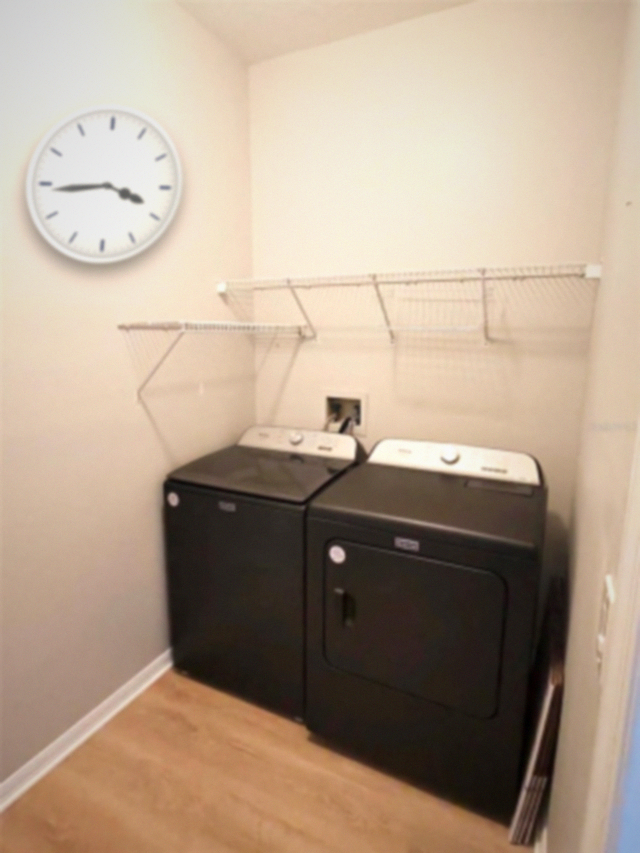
3 h 44 min
